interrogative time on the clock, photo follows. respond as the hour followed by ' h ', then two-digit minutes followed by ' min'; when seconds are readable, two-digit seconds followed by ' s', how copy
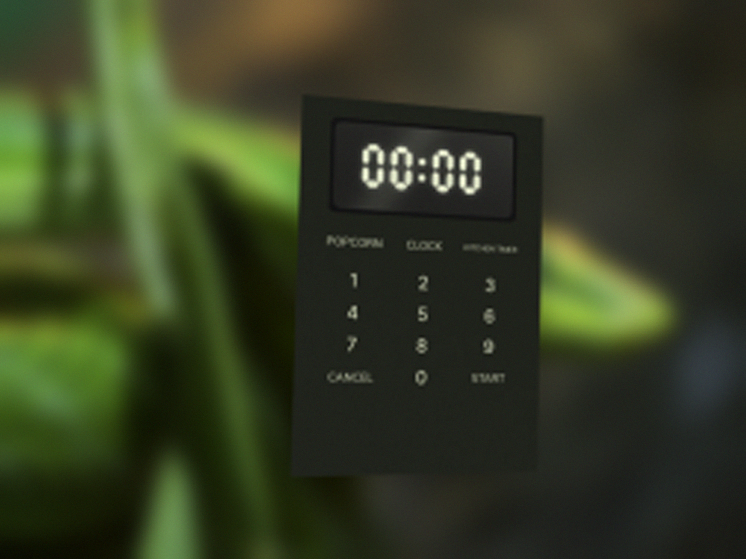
0 h 00 min
